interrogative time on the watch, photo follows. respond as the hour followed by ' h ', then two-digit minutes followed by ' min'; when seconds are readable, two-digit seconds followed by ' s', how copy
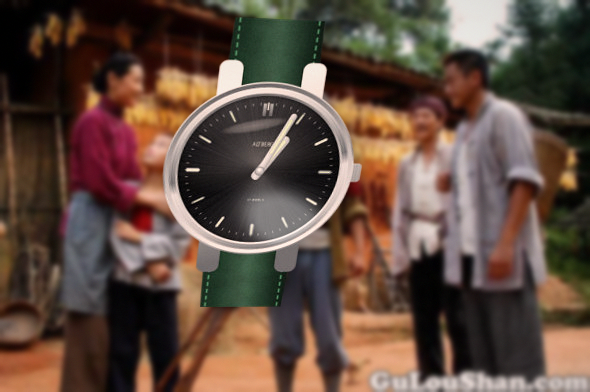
1 h 04 min
